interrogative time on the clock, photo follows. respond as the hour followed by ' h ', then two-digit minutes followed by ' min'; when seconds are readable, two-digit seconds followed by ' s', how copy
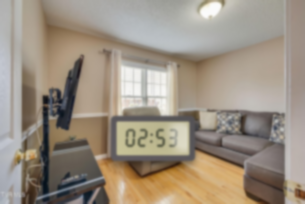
2 h 53 min
